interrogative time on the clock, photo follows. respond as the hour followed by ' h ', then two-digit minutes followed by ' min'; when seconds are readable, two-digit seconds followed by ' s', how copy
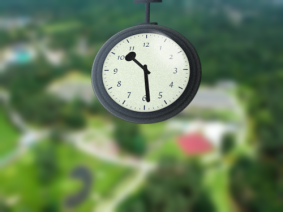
10 h 29 min
